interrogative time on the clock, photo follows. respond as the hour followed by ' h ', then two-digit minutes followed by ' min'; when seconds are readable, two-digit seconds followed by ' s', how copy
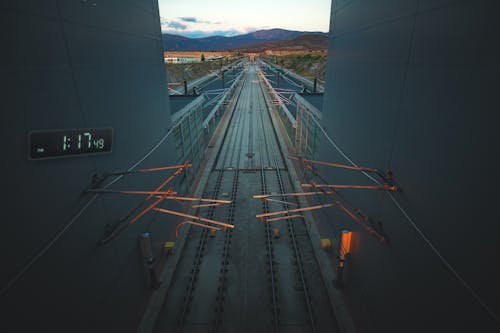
1 h 17 min 49 s
